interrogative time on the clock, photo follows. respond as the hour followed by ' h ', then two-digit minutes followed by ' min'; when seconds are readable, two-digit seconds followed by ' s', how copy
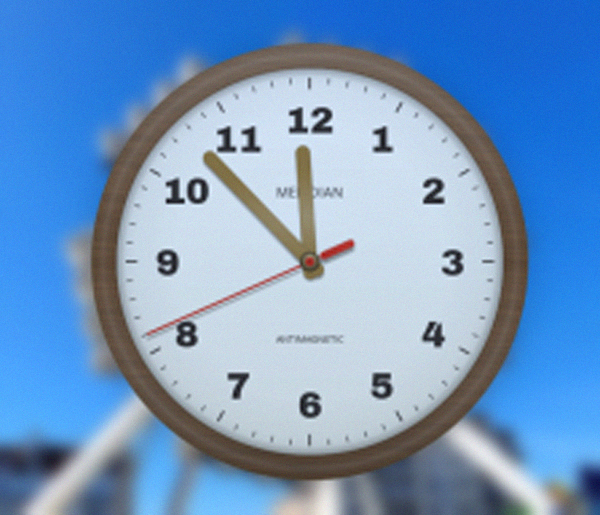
11 h 52 min 41 s
